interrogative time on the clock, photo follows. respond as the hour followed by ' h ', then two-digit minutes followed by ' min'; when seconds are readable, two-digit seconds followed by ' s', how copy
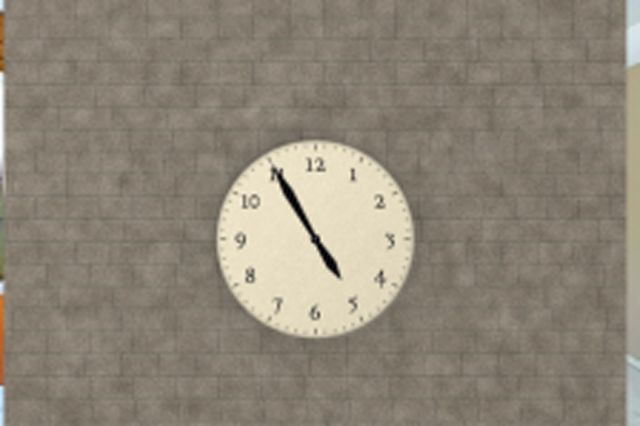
4 h 55 min
